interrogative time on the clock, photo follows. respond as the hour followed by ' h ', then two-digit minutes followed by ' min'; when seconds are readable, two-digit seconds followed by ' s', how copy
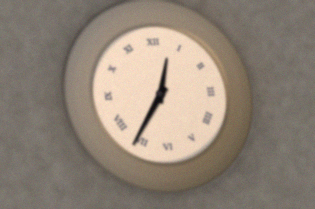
12 h 36 min
